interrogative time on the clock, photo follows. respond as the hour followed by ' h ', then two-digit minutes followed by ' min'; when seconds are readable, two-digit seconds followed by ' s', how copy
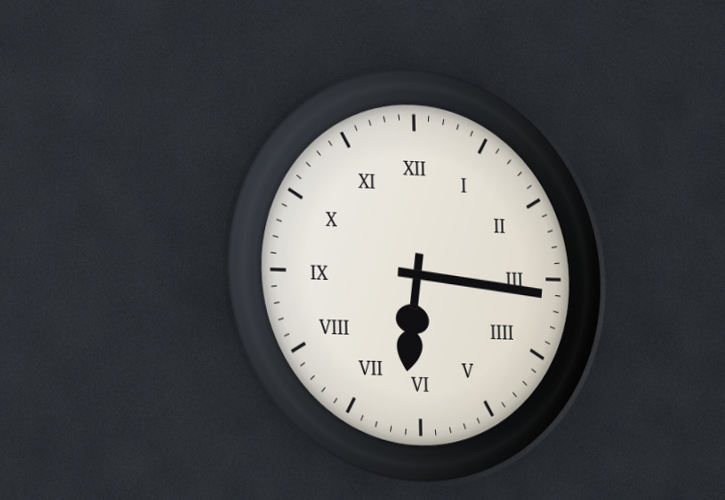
6 h 16 min
